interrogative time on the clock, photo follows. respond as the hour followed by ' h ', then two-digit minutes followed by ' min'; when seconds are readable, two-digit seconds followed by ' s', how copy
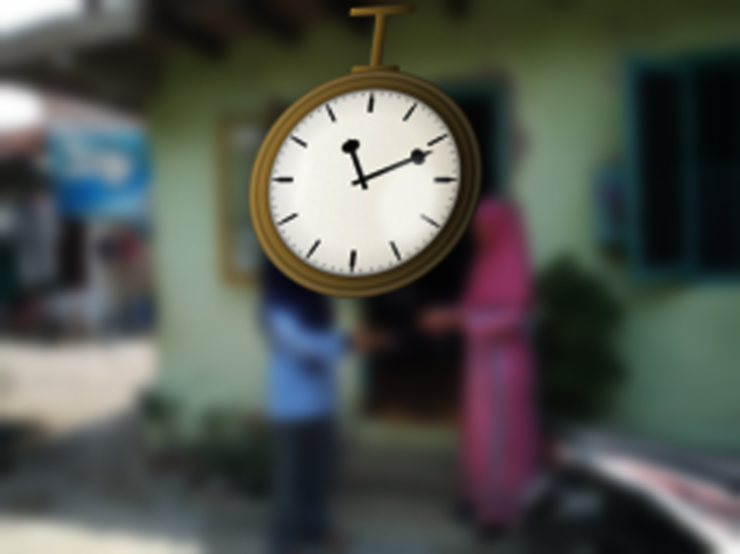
11 h 11 min
